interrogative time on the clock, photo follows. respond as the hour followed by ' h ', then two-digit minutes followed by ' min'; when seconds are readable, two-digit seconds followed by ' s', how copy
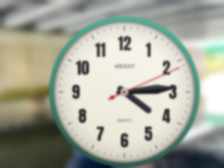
4 h 14 min 11 s
